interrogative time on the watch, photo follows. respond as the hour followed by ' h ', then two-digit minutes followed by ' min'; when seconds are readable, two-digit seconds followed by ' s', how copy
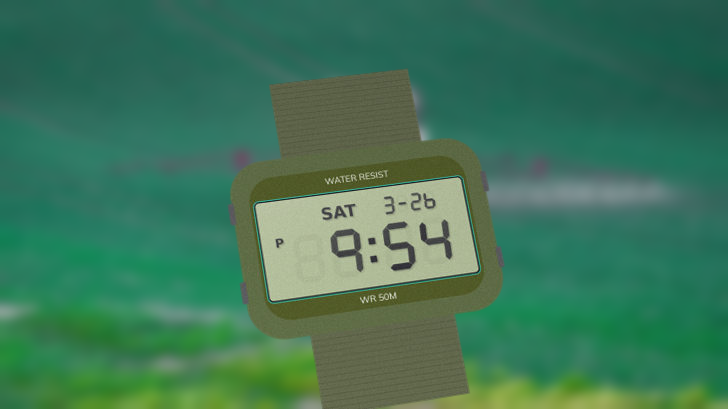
9 h 54 min
